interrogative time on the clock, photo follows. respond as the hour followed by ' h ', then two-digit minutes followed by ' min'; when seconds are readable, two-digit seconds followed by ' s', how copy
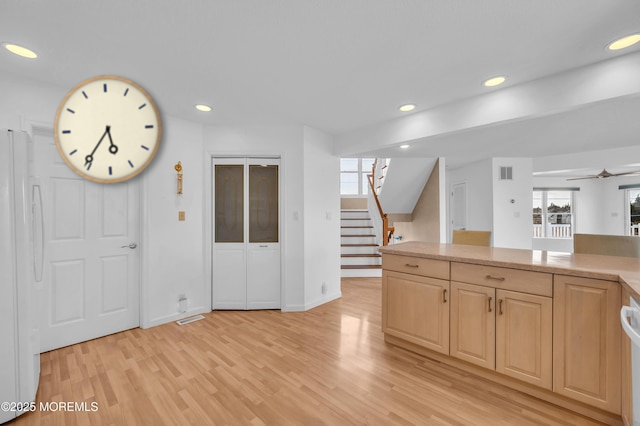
5 h 36 min
